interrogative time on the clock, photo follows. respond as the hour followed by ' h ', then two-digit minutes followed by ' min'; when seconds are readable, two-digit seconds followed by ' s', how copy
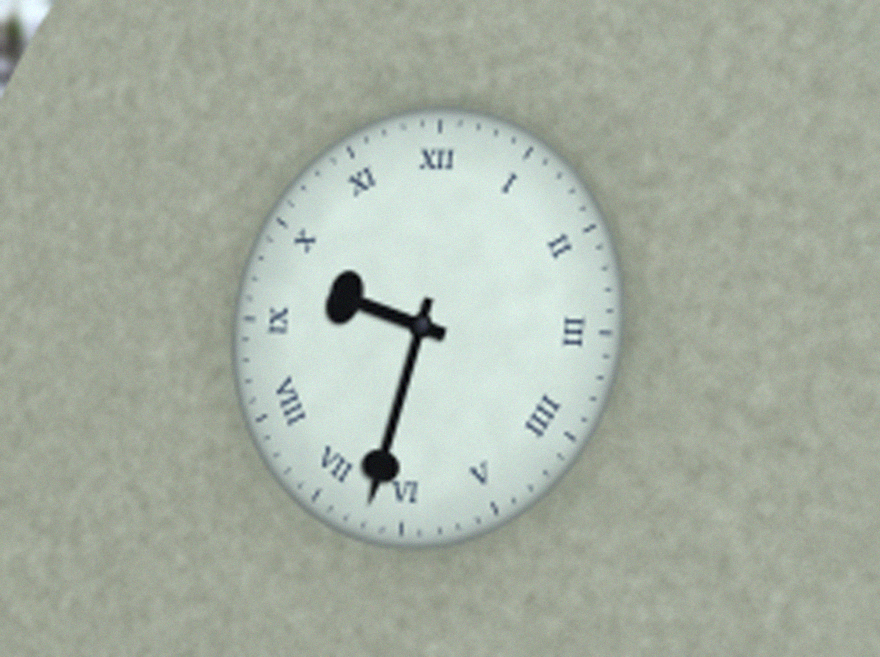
9 h 32 min
